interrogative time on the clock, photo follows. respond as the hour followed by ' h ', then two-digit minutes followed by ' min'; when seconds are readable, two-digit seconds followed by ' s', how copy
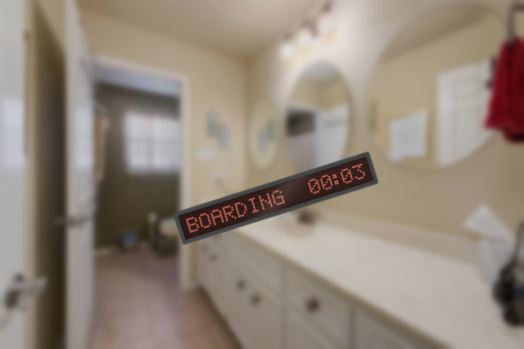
0 h 03 min
